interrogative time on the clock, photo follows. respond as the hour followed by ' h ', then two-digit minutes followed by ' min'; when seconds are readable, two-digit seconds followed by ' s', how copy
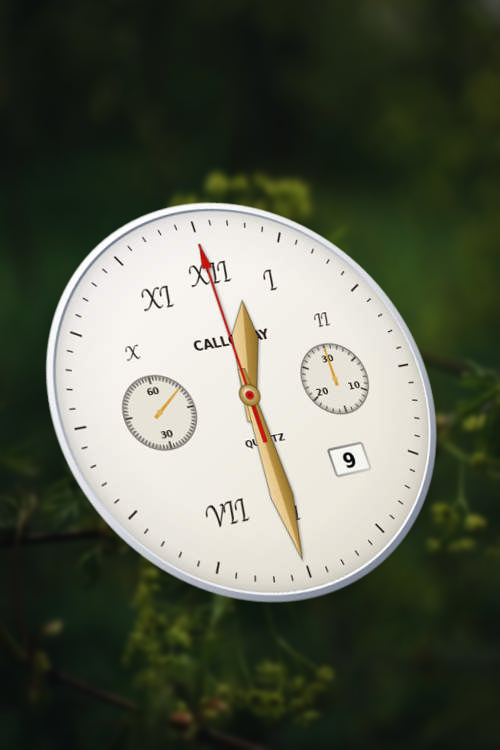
12 h 30 min 09 s
